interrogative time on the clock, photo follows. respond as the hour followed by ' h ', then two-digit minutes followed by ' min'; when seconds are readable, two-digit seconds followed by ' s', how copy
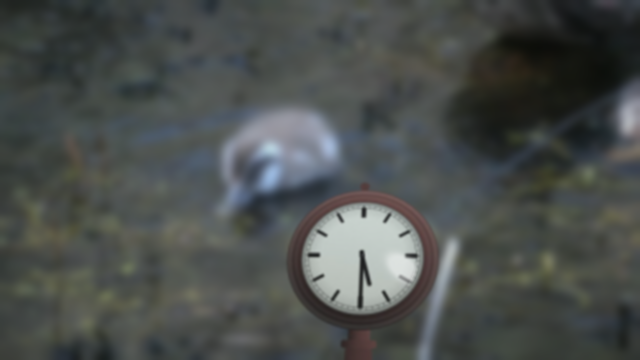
5 h 30 min
